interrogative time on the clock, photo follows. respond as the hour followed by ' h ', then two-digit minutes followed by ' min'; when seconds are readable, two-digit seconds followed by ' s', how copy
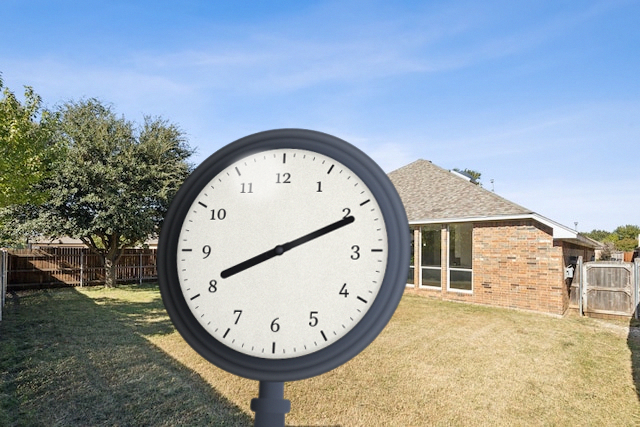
8 h 11 min
